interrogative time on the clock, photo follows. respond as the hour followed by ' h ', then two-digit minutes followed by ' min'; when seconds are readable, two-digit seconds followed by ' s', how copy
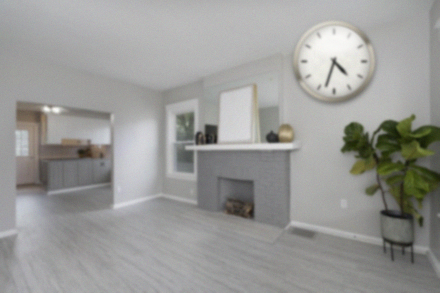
4 h 33 min
